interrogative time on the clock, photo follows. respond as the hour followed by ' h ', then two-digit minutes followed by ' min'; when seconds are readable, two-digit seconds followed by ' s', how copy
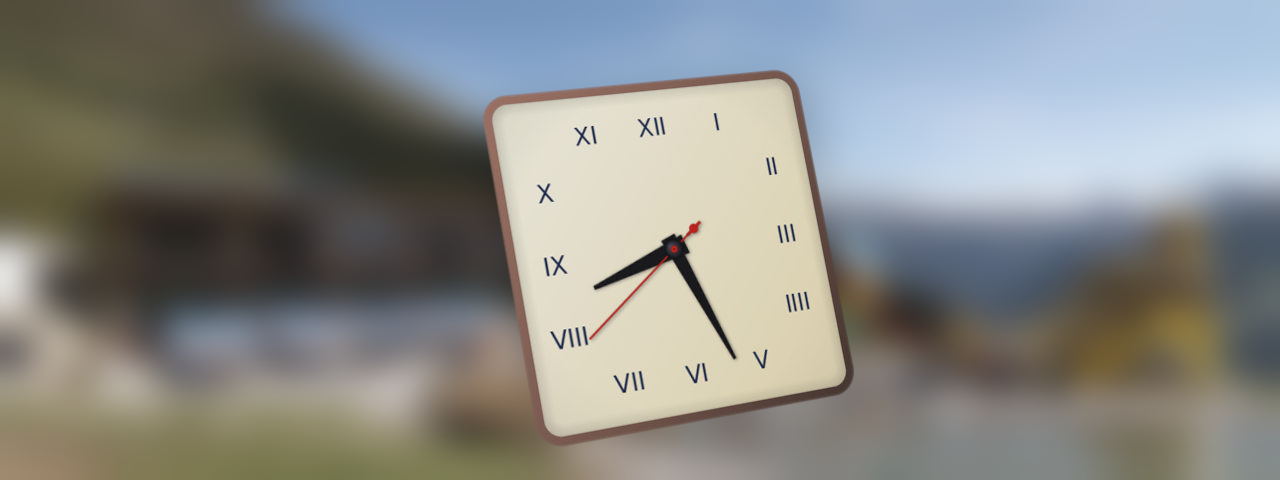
8 h 26 min 39 s
